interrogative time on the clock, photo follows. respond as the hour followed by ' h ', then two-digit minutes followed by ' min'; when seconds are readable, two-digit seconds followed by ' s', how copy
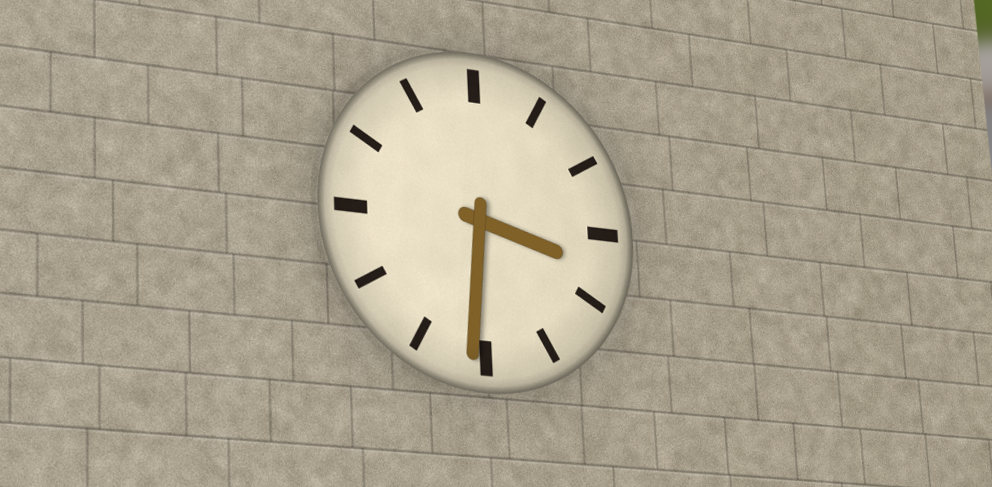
3 h 31 min
